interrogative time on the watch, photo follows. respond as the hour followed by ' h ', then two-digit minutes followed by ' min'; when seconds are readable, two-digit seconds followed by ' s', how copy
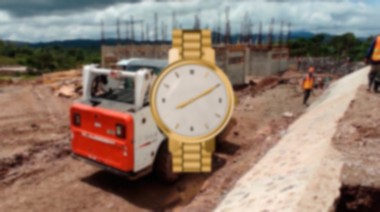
8 h 10 min
